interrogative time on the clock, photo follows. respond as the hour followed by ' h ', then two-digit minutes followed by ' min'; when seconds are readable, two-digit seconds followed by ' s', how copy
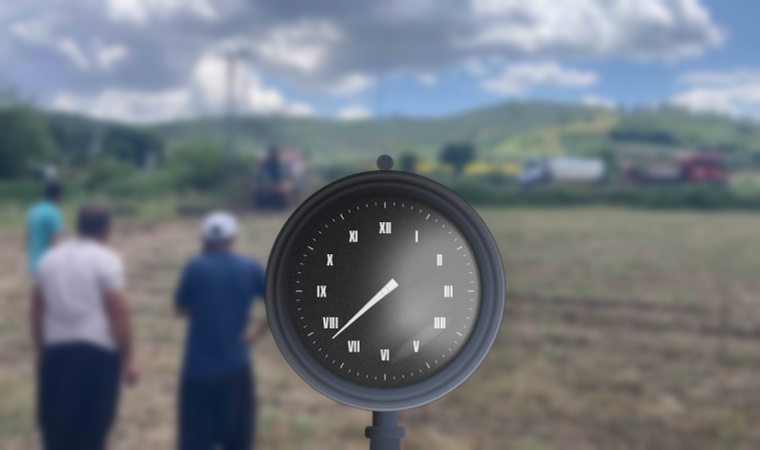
7 h 38 min
